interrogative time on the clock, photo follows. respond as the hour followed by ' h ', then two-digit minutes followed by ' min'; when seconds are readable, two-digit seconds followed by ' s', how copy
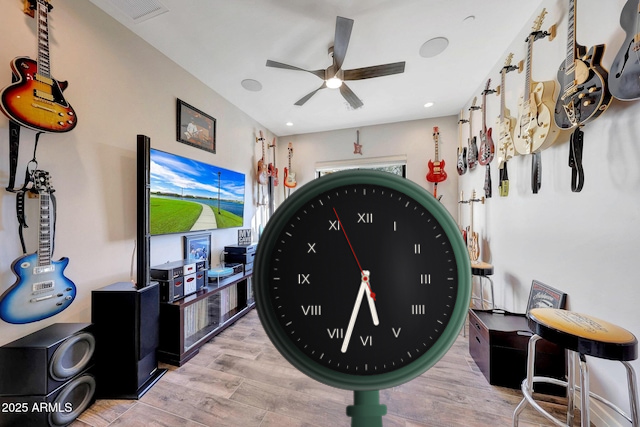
5 h 32 min 56 s
